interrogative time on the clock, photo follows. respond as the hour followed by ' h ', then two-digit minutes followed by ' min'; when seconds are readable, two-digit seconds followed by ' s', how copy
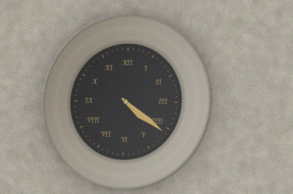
4 h 21 min
